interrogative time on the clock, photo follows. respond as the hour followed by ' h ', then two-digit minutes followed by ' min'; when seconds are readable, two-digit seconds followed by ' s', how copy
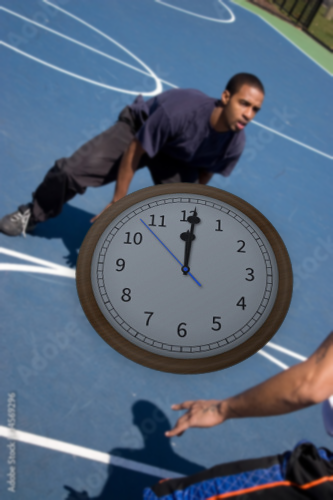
12 h 00 min 53 s
